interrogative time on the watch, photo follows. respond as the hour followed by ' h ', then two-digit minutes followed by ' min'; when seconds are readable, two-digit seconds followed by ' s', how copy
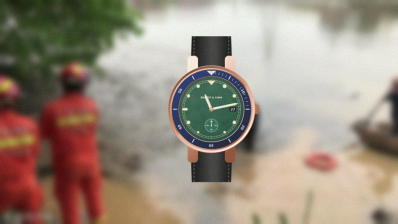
11 h 13 min
